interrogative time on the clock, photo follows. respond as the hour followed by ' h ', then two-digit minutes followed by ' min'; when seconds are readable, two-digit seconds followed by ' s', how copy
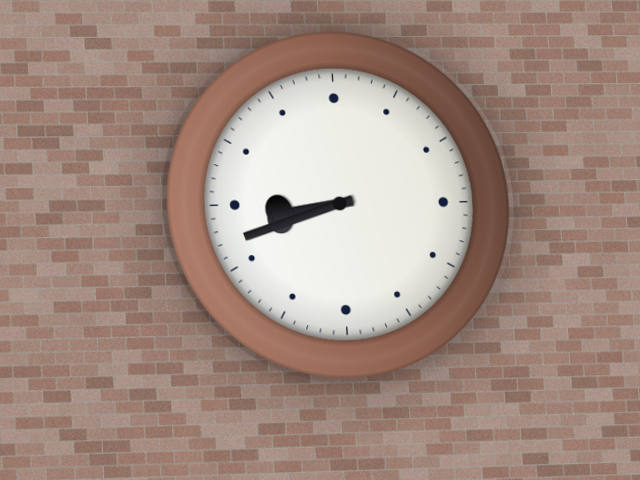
8 h 42 min
